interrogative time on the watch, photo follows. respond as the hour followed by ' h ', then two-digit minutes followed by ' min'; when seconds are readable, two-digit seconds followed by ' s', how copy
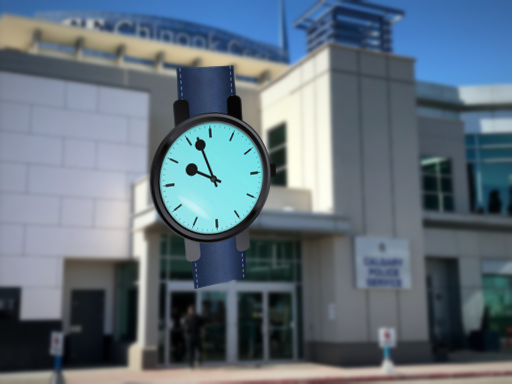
9 h 57 min
